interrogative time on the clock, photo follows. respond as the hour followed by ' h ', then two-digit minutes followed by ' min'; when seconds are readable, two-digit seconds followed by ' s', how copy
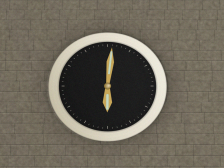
6 h 01 min
